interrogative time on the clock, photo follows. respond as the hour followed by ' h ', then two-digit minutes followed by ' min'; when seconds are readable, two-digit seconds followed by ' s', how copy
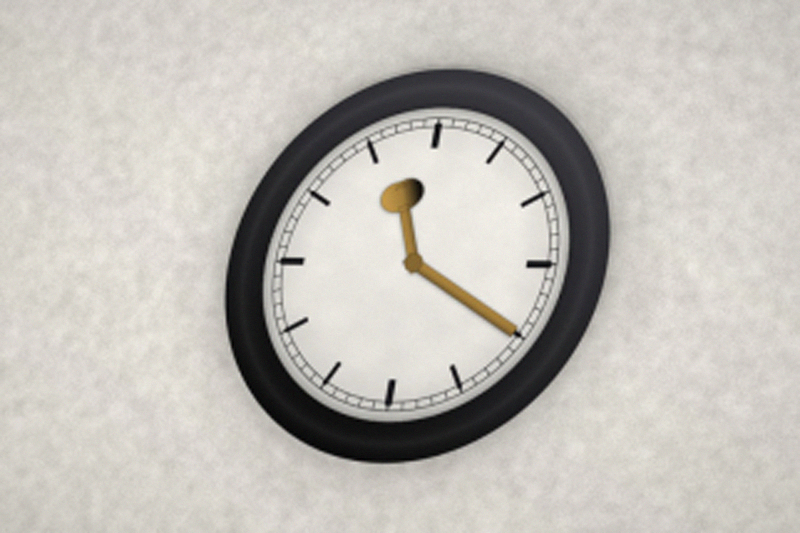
11 h 20 min
